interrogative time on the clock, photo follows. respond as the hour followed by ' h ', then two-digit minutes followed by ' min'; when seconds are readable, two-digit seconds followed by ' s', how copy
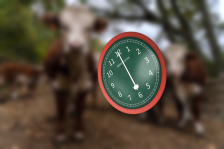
6 h 00 min
